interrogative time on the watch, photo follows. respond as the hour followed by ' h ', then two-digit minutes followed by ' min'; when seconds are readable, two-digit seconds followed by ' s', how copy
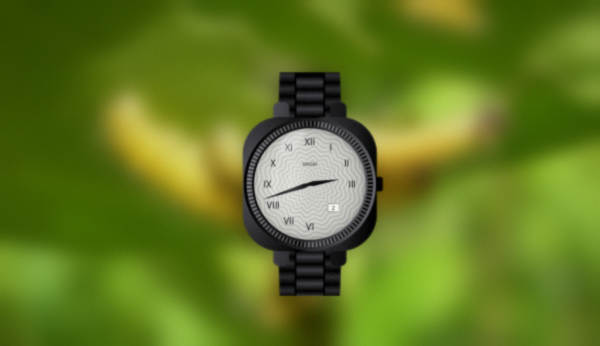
2 h 42 min
